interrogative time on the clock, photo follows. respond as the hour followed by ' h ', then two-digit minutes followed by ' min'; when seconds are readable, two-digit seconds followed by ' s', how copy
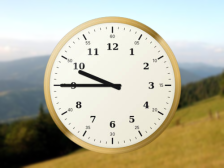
9 h 45 min
